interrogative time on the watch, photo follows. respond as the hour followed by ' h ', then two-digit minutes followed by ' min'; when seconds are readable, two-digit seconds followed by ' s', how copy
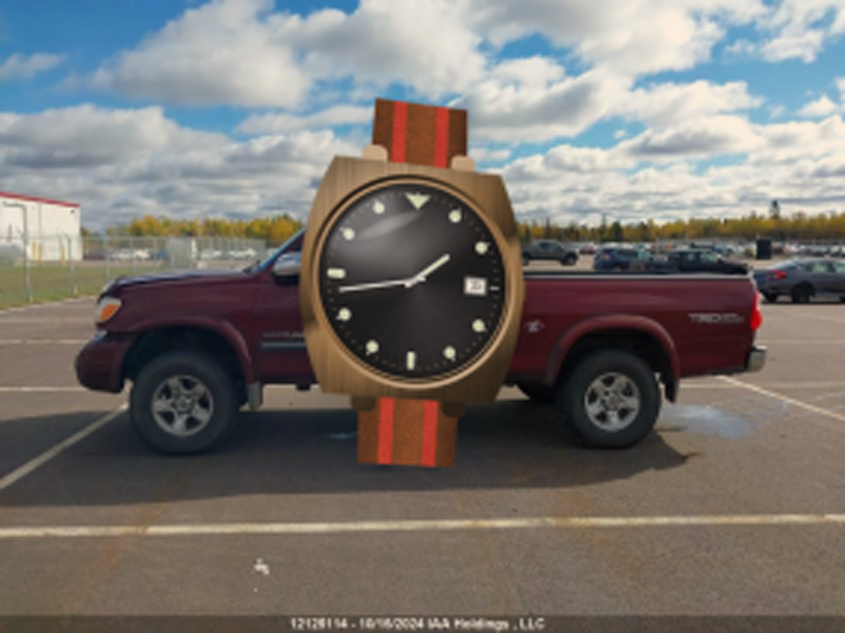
1 h 43 min
